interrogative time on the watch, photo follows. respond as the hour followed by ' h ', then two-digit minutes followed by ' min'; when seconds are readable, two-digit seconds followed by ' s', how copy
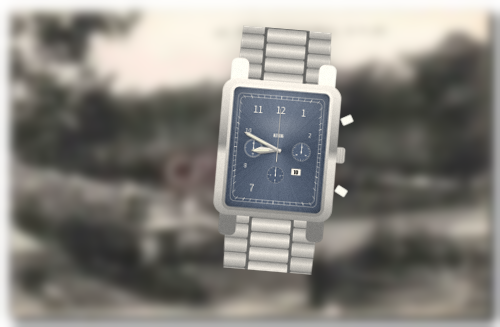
8 h 49 min
